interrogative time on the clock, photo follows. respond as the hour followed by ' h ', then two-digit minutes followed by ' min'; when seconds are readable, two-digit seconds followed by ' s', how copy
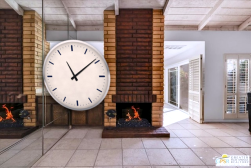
11 h 09 min
